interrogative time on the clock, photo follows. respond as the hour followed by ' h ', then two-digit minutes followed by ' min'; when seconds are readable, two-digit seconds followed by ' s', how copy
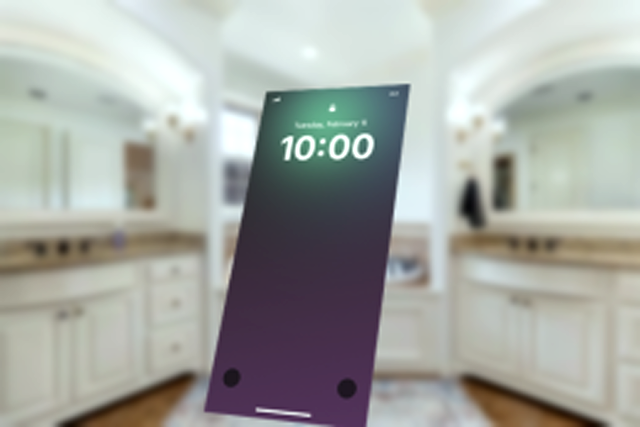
10 h 00 min
